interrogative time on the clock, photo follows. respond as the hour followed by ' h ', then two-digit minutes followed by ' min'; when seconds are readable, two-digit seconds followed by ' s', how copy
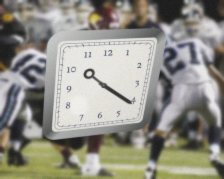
10 h 21 min
